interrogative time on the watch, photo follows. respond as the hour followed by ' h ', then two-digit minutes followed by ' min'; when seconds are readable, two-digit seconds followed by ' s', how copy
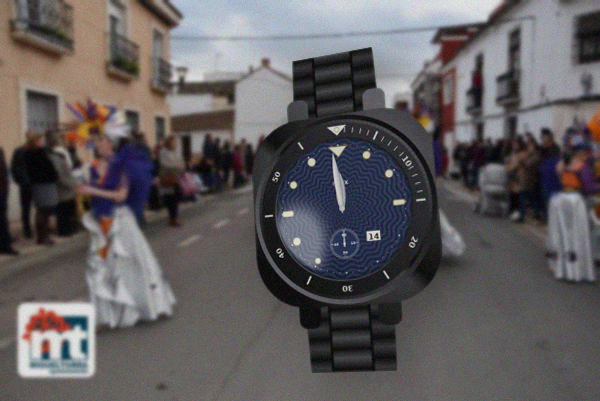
11 h 59 min
